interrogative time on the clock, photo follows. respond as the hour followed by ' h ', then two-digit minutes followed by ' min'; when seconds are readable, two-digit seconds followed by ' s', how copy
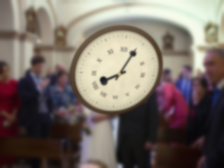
8 h 04 min
